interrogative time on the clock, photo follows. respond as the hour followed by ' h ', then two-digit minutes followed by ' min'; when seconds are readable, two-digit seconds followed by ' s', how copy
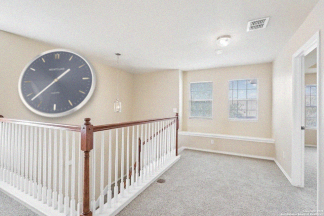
1 h 38 min
